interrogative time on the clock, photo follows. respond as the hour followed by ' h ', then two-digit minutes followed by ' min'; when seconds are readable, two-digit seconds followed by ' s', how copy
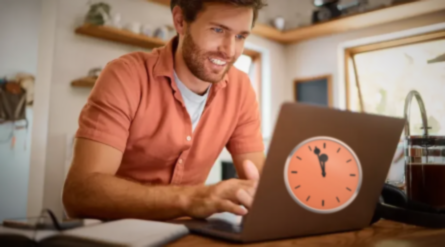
11 h 57 min
